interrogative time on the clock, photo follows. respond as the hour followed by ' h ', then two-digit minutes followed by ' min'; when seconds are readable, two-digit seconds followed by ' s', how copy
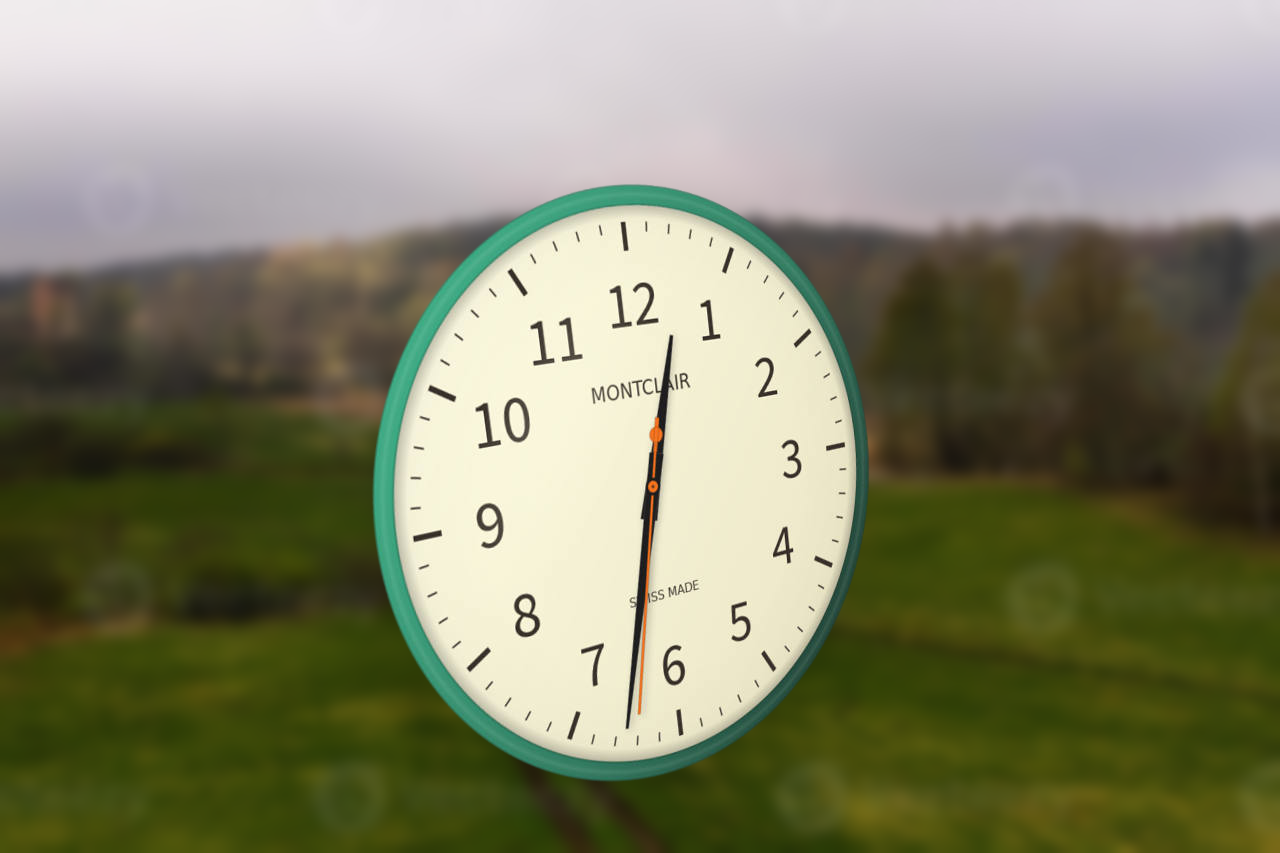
12 h 32 min 32 s
